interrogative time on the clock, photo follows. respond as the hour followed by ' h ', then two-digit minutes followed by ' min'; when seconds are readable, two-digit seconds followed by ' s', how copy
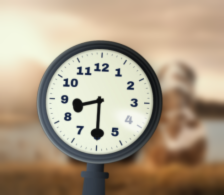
8 h 30 min
